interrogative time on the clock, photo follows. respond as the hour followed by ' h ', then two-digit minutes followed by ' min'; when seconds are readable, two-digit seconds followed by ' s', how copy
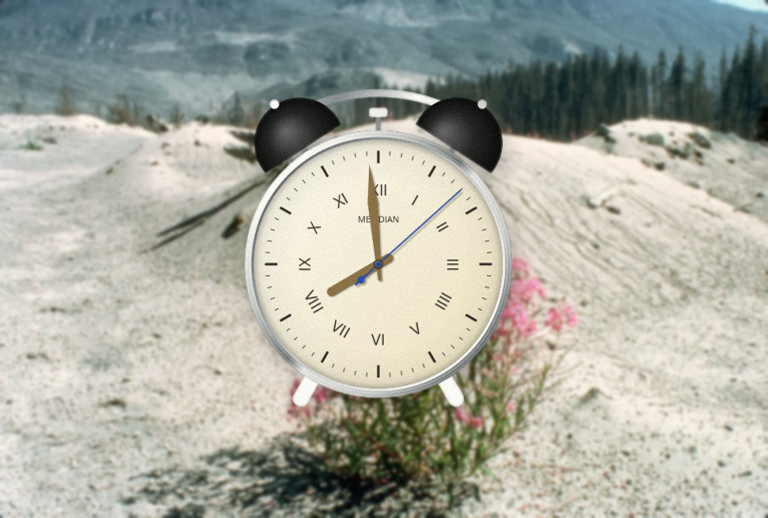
7 h 59 min 08 s
